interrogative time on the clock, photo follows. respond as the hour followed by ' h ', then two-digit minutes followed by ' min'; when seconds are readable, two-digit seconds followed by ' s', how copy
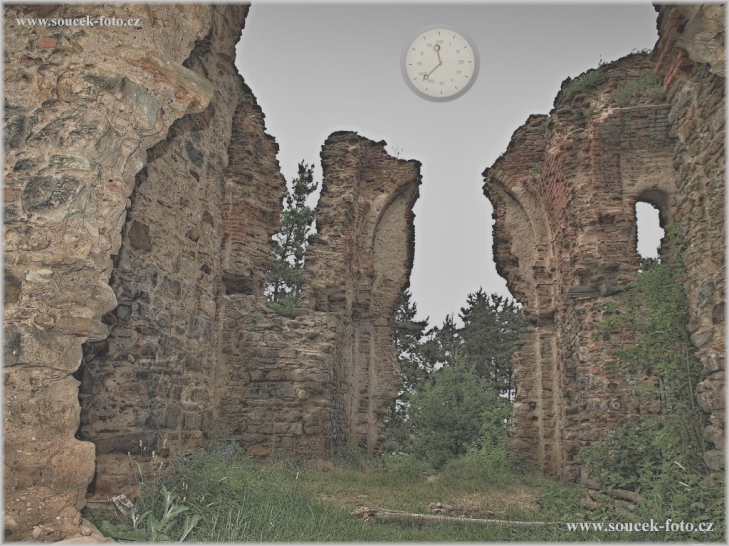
11 h 38 min
